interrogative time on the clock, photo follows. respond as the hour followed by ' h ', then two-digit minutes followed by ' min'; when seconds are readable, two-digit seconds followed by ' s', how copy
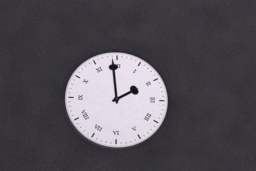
1 h 59 min
